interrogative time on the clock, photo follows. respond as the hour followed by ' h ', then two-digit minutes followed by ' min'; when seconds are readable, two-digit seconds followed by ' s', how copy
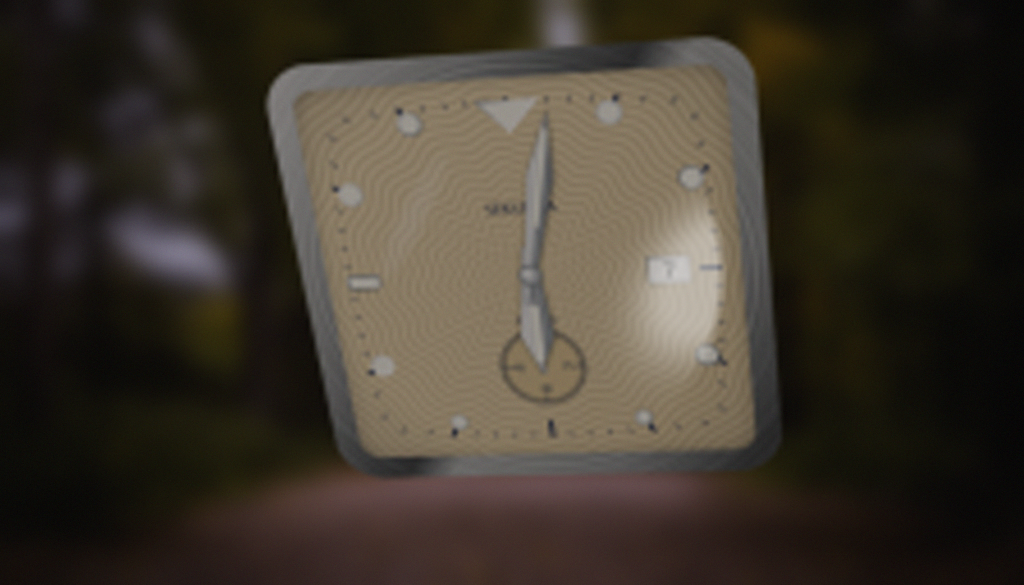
6 h 02 min
